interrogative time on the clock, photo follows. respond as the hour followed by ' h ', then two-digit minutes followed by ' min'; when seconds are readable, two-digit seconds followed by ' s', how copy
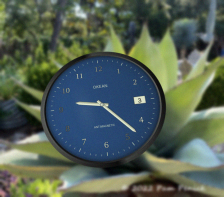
9 h 23 min
